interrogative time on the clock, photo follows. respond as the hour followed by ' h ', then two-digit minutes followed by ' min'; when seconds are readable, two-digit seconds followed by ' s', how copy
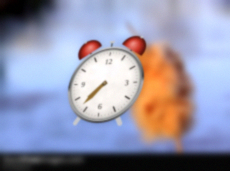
7 h 37 min
